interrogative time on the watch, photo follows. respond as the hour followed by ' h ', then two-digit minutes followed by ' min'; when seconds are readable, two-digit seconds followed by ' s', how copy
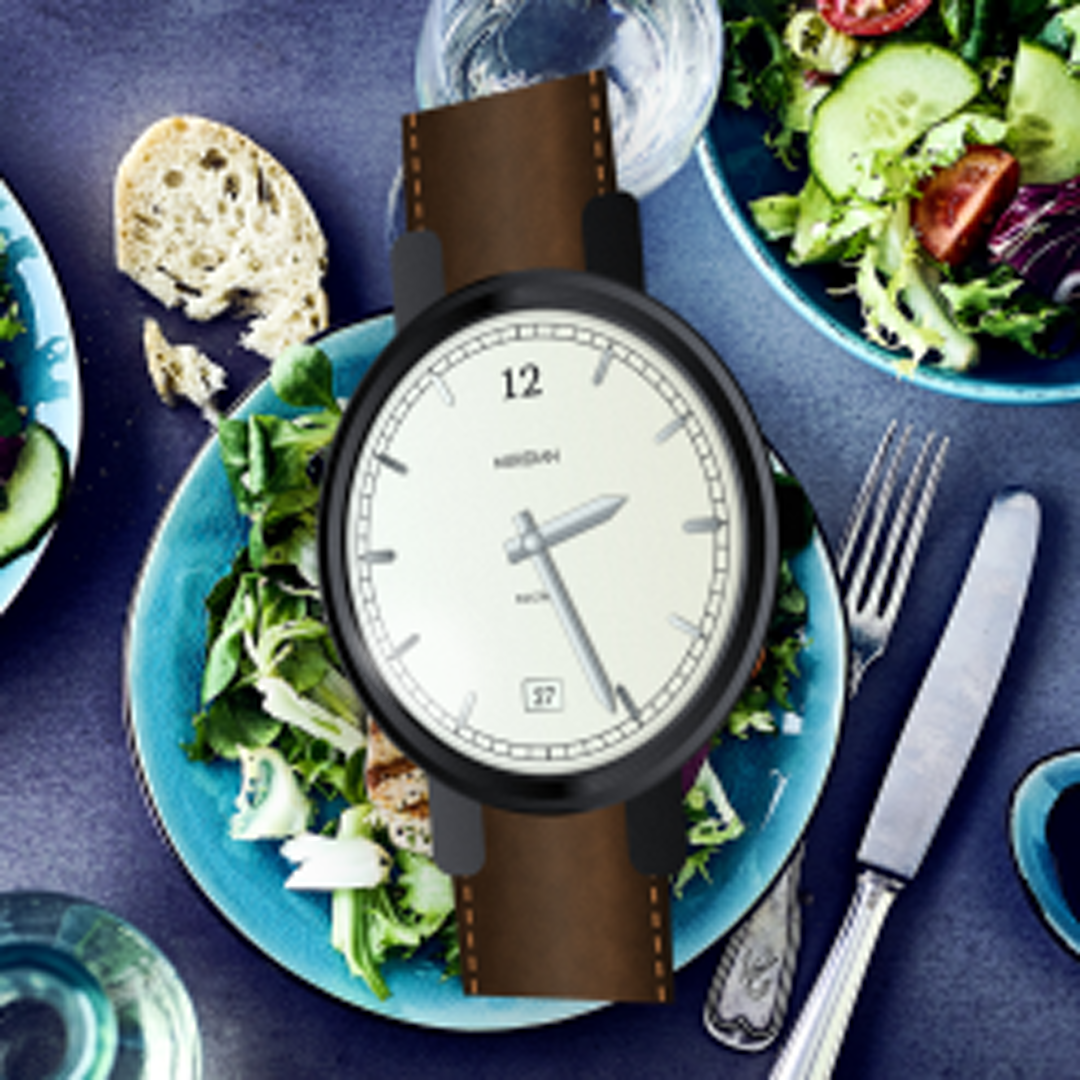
2 h 26 min
